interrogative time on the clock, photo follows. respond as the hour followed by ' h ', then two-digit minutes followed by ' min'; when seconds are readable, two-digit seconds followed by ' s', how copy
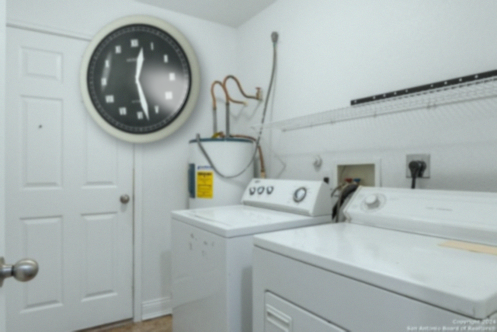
12 h 28 min
